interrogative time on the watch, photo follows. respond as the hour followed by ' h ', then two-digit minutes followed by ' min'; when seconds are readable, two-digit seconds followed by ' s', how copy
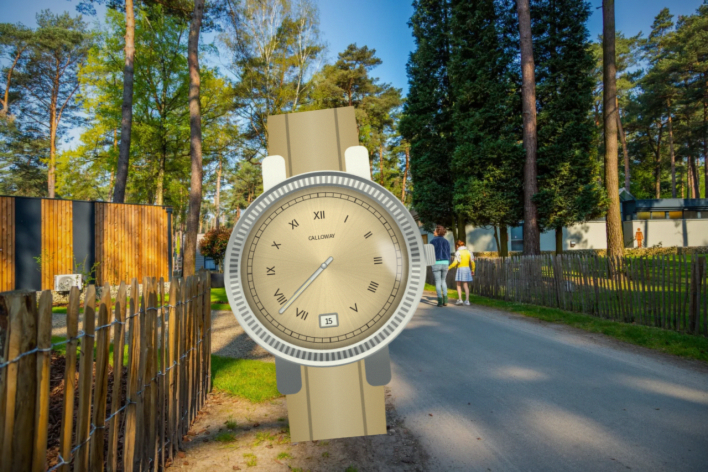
7 h 38 min
